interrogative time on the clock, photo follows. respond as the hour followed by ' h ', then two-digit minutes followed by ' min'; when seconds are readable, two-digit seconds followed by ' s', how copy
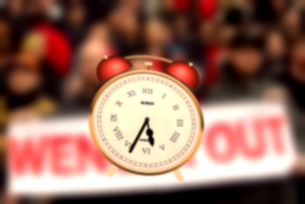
5 h 34 min
